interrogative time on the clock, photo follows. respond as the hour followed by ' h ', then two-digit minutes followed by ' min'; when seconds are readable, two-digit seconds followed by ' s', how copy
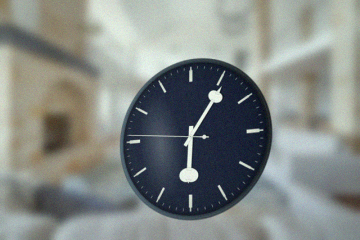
6 h 05 min 46 s
